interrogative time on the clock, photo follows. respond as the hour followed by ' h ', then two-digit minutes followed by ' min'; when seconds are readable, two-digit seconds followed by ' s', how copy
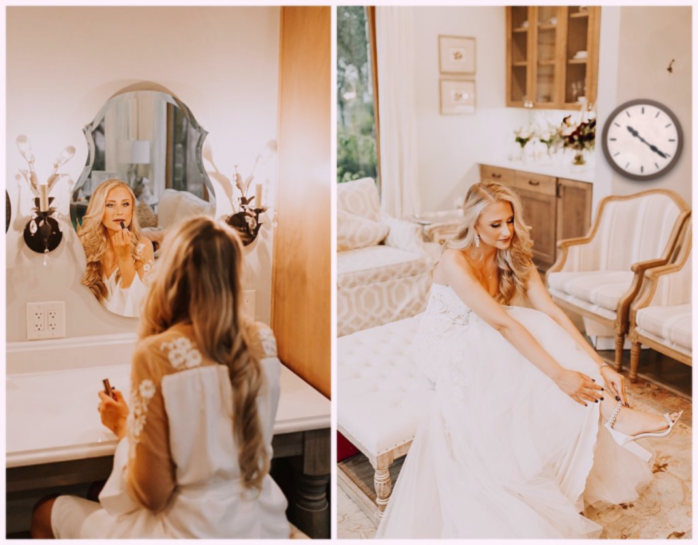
10 h 21 min
